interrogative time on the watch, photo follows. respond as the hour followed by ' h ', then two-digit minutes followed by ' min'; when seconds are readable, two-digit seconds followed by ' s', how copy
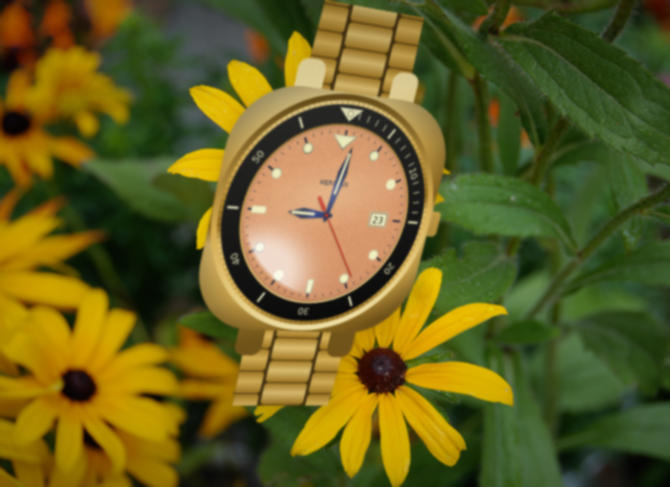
9 h 01 min 24 s
